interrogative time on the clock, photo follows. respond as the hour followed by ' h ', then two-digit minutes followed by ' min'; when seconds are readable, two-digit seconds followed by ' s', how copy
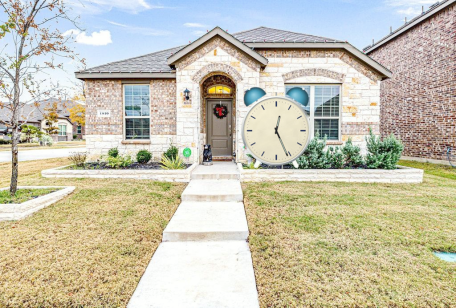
12 h 26 min
